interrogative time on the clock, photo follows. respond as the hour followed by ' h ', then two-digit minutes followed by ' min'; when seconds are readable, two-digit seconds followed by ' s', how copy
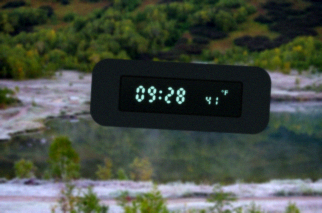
9 h 28 min
